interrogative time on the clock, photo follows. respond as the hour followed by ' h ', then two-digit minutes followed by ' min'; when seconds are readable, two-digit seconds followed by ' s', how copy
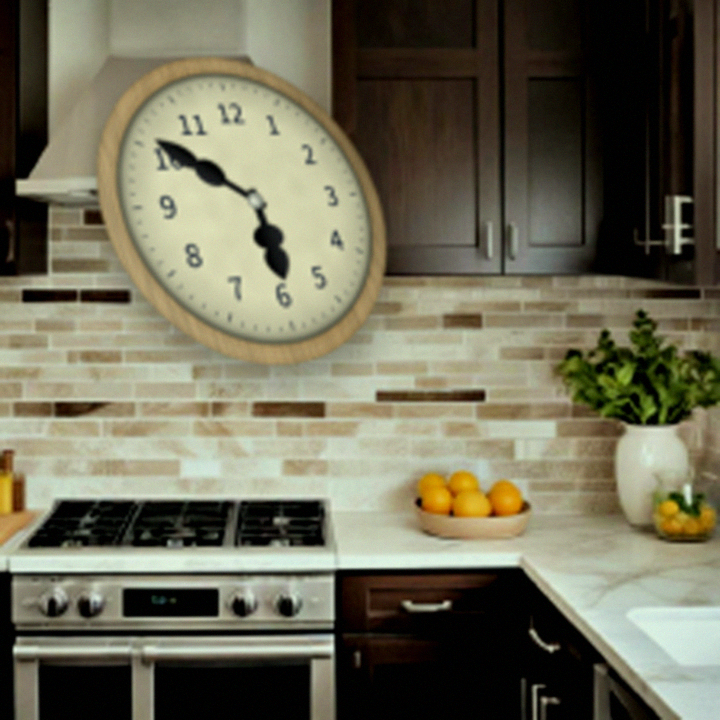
5 h 51 min
